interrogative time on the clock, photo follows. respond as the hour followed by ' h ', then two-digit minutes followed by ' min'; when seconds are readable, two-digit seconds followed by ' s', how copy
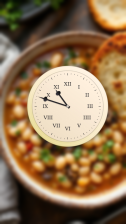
10 h 48 min
